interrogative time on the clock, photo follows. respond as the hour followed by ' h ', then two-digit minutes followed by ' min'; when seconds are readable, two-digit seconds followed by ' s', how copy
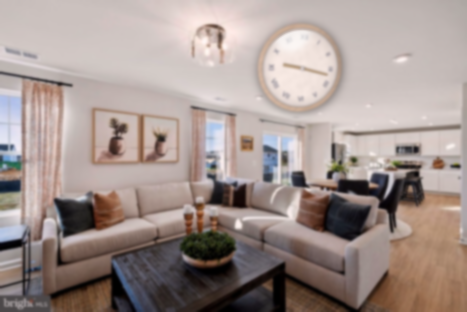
9 h 17 min
